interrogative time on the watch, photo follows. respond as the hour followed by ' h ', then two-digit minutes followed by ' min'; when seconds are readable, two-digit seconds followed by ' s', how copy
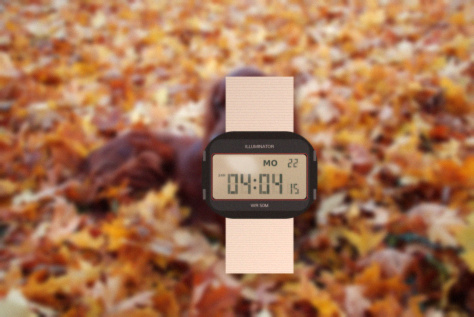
4 h 04 min 15 s
